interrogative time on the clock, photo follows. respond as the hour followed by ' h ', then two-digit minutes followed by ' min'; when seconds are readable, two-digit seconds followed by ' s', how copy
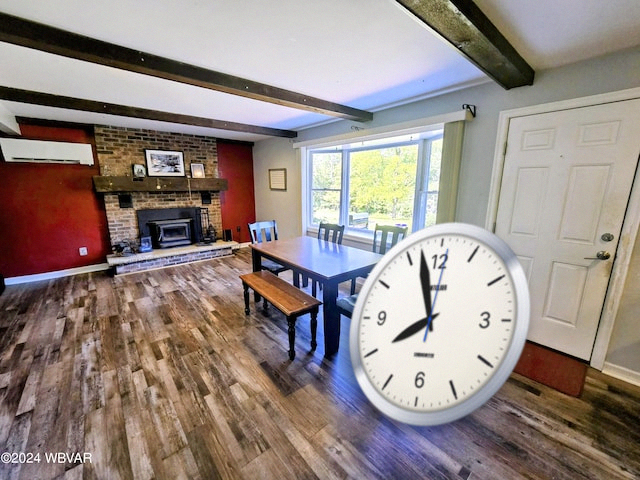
7 h 57 min 01 s
